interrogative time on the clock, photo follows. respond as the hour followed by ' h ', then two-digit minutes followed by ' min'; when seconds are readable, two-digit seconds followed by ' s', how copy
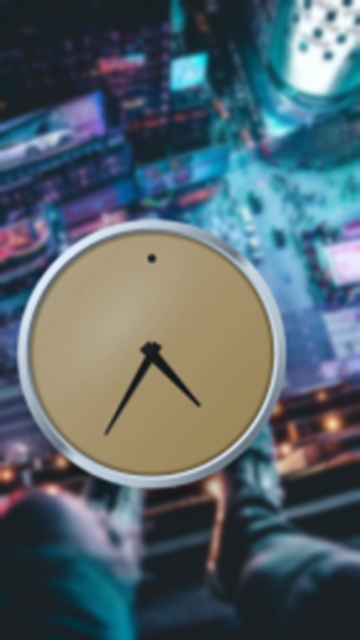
4 h 35 min
